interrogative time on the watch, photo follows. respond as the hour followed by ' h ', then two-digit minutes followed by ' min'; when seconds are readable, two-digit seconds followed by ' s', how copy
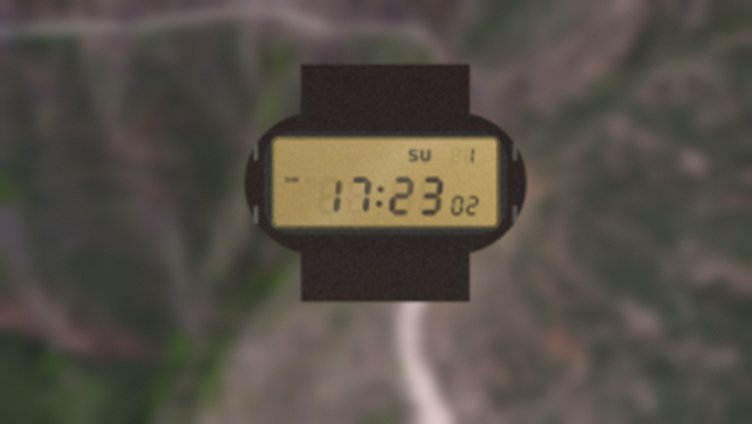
17 h 23 min 02 s
